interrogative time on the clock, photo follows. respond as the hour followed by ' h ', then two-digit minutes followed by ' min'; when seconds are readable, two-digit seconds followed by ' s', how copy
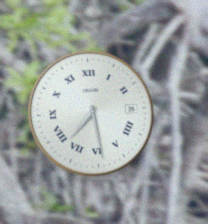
7 h 29 min
